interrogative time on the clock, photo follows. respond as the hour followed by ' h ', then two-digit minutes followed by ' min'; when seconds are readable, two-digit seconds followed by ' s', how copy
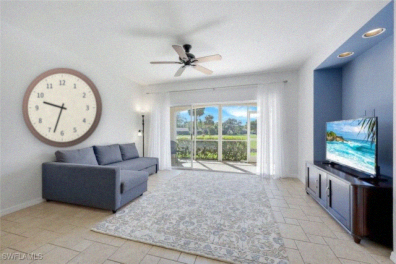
9 h 33 min
